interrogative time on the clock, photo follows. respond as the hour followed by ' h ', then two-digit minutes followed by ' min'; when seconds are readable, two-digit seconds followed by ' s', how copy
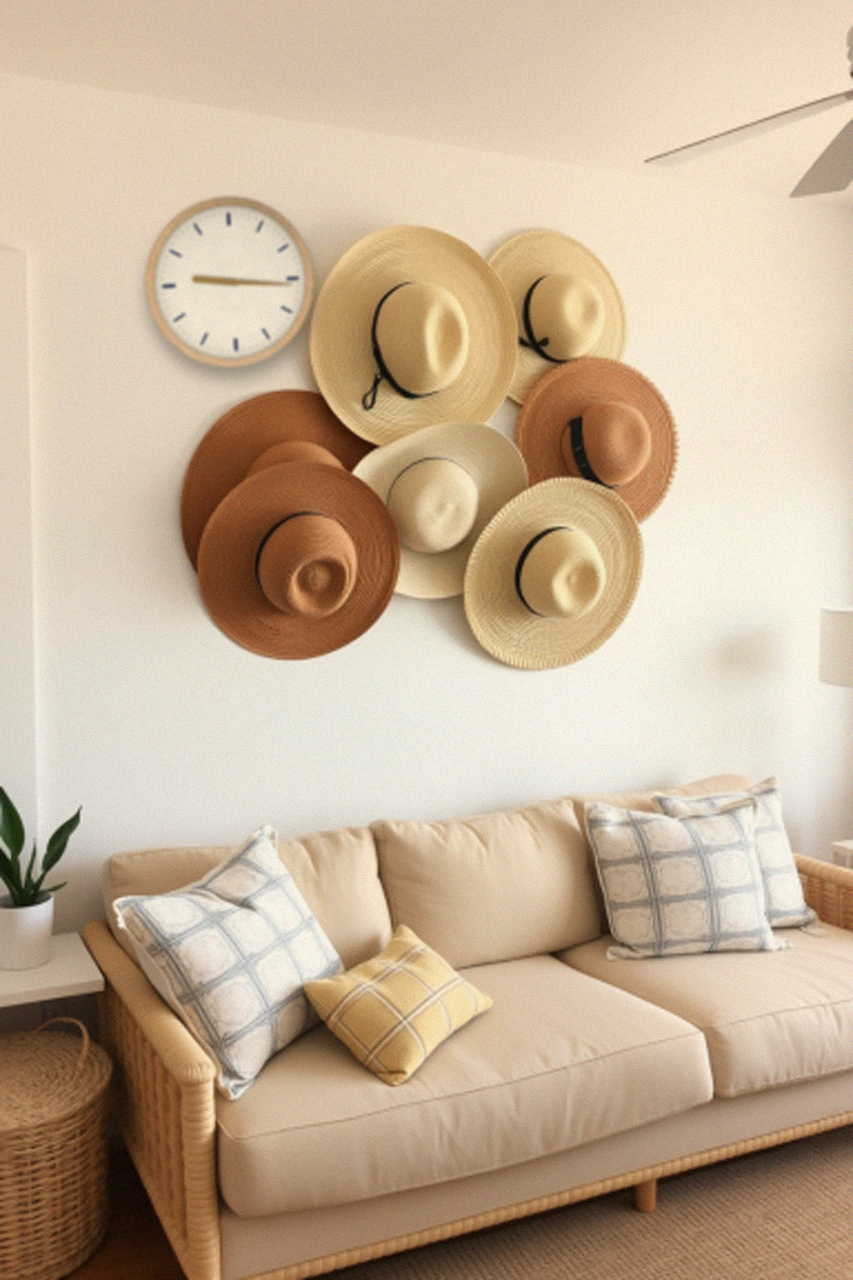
9 h 16 min
